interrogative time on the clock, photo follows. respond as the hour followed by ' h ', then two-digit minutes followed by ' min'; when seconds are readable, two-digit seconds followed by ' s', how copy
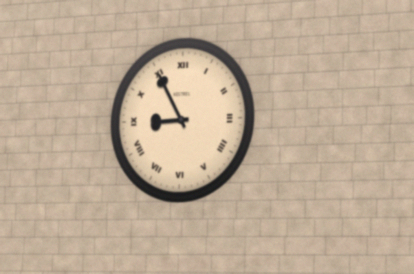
8 h 55 min
